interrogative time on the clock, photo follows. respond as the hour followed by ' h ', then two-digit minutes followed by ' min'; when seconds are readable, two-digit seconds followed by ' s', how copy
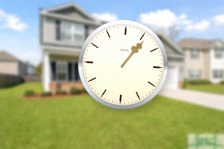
1 h 06 min
